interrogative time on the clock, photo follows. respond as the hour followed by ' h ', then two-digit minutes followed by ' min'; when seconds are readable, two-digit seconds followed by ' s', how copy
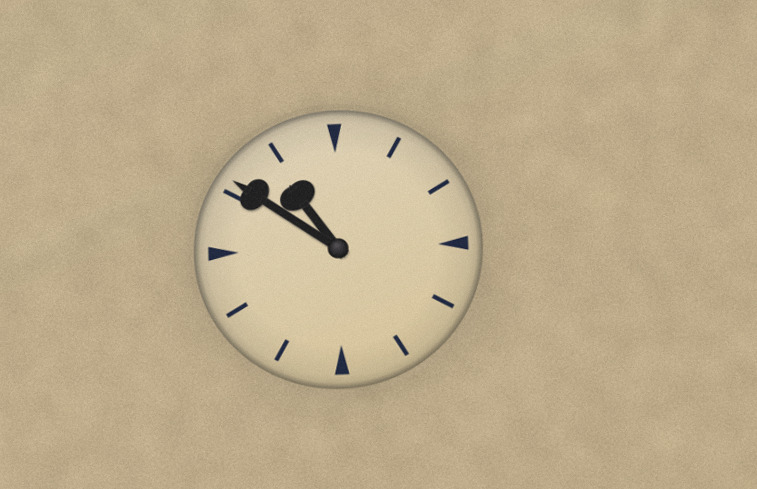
10 h 51 min
